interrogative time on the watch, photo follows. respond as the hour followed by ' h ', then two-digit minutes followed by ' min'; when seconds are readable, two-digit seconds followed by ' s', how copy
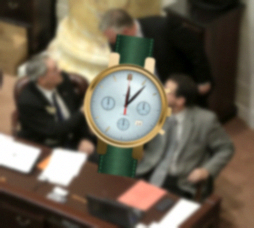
12 h 06 min
